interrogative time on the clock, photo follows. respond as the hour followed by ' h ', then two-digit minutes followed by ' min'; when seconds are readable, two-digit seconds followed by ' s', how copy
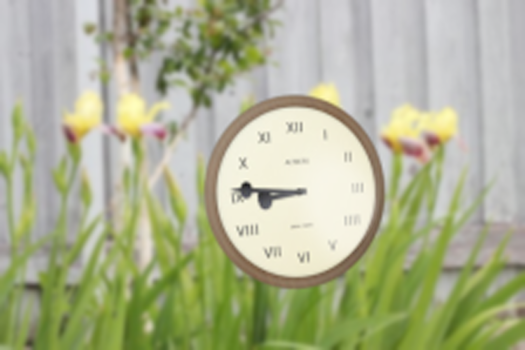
8 h 46 min
